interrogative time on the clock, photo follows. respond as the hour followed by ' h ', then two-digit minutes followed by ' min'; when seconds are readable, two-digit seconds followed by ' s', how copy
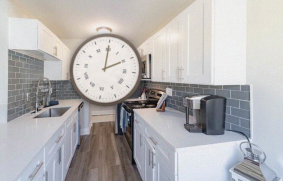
2 h 00 min
